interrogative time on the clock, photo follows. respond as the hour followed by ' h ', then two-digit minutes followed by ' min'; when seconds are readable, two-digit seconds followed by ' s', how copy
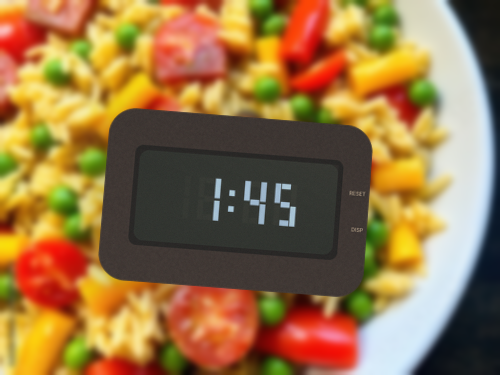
1 h 45 min
